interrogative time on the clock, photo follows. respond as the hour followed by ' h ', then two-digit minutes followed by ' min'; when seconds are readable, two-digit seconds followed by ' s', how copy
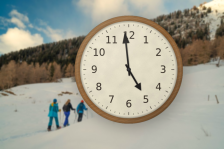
4 h 59 min
